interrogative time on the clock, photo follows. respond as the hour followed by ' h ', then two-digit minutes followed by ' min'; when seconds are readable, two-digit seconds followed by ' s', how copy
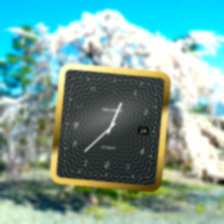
12 h 37 min
